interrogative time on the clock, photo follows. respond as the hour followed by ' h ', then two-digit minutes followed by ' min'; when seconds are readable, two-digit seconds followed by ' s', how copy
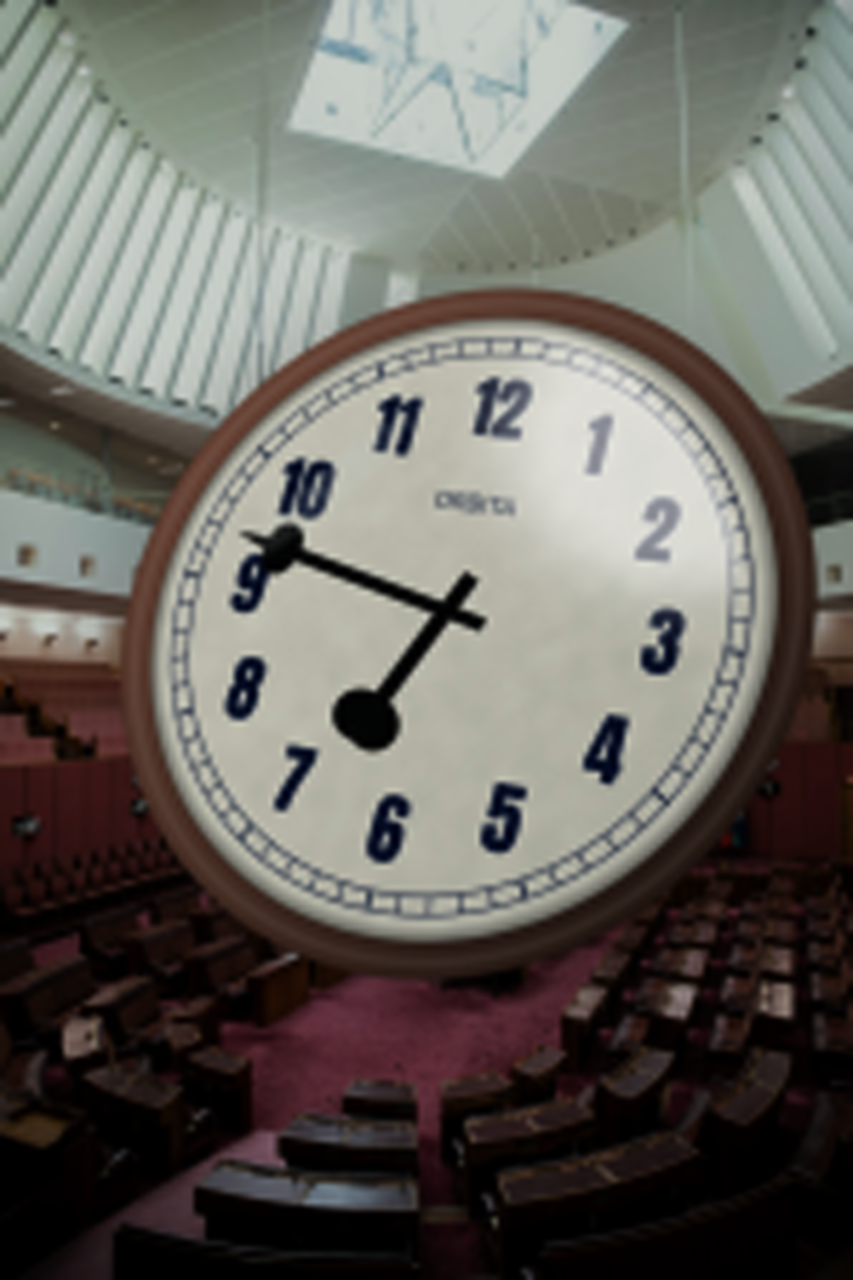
6 h 47 min
